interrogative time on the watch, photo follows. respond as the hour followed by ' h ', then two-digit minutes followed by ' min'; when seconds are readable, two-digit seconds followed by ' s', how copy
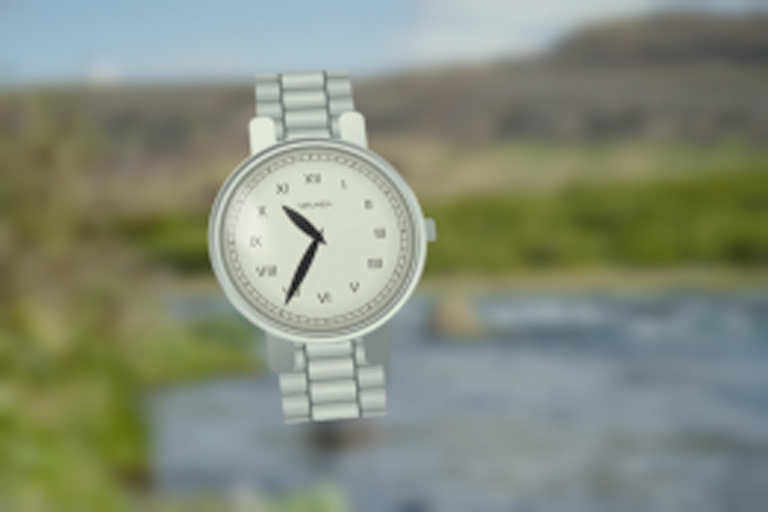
10 h 35 min
